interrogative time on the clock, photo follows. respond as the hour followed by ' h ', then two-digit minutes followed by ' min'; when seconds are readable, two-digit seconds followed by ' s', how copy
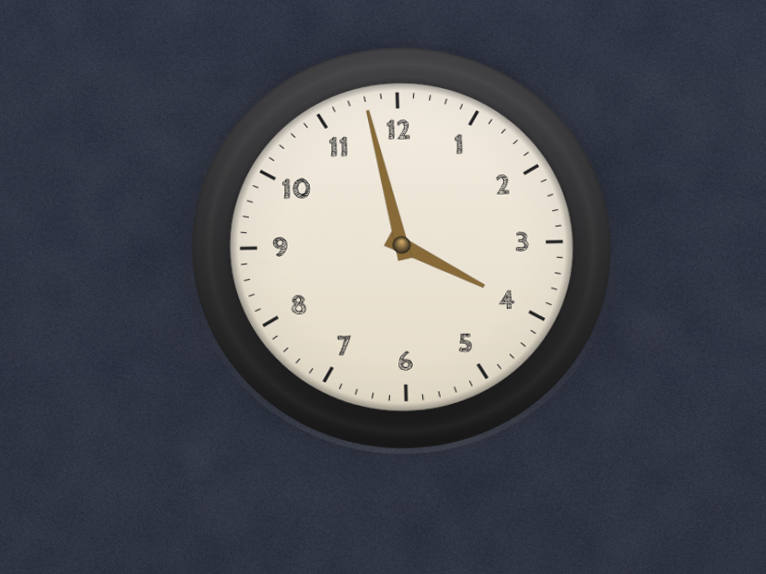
3 h 58 min
